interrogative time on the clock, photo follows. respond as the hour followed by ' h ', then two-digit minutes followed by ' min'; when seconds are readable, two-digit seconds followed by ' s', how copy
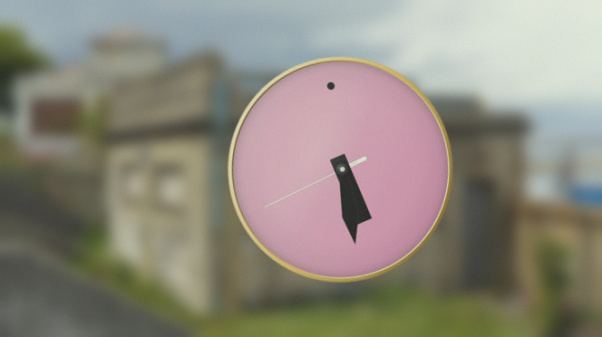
5 h 29 min 42 s
